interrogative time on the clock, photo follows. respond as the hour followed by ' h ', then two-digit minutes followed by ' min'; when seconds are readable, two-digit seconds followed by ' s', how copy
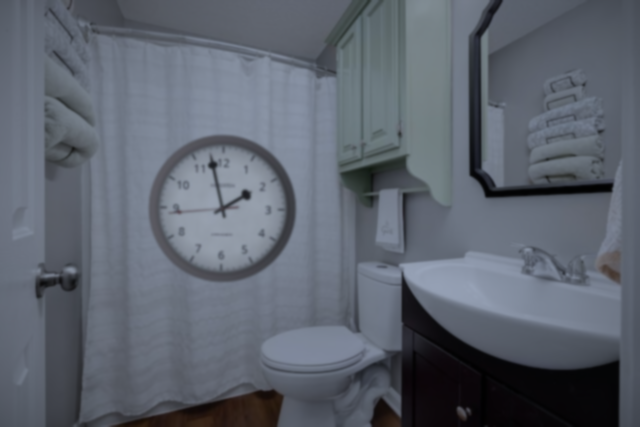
1 h 57 min 44 s
